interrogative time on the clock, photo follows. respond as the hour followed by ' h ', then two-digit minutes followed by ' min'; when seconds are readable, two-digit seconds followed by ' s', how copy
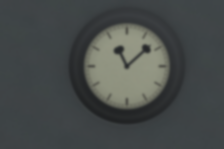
11 h 08 min
